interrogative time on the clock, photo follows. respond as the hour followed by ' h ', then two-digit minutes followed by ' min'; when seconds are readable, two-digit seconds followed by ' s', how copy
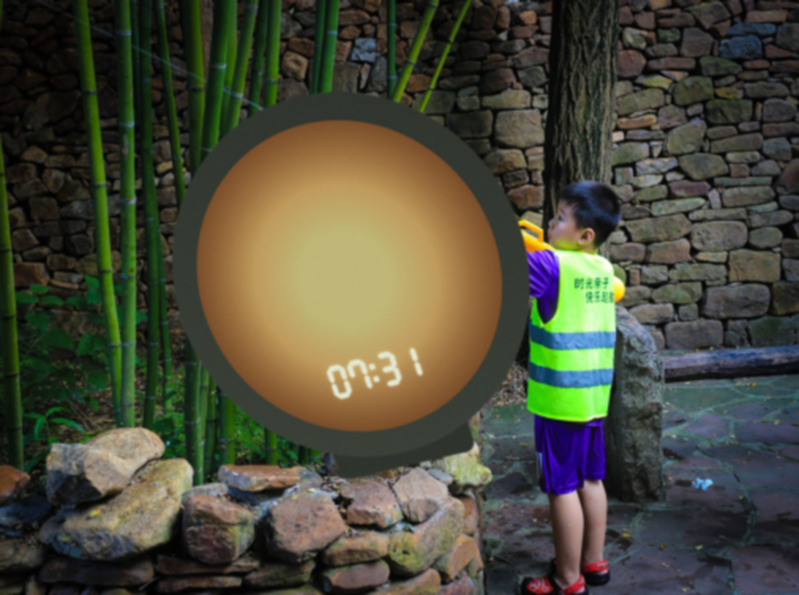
7 h 31 min
